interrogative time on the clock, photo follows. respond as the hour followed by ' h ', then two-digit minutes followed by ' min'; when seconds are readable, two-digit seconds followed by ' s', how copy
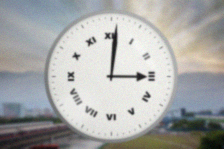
3 h 01 min
